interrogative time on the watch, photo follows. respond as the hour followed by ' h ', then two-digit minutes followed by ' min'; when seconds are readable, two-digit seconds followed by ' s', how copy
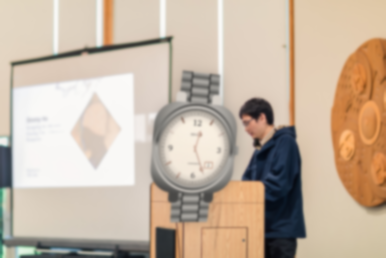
12 h 26 min
